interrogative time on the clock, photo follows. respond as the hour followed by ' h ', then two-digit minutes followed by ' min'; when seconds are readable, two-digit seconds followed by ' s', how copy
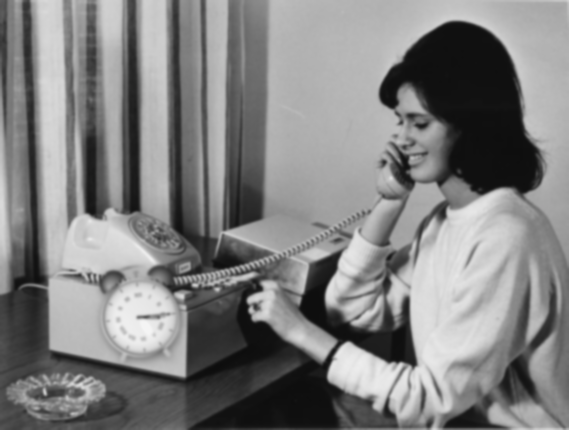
3 h 15 min
